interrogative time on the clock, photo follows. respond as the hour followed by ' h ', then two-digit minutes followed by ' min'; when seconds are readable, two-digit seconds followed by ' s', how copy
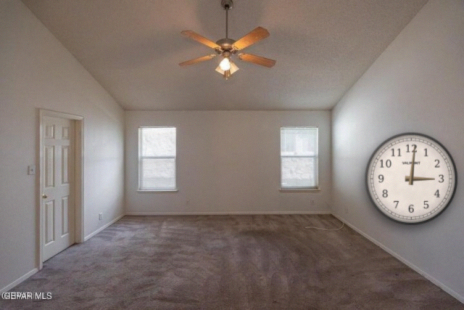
3 h 01 min
